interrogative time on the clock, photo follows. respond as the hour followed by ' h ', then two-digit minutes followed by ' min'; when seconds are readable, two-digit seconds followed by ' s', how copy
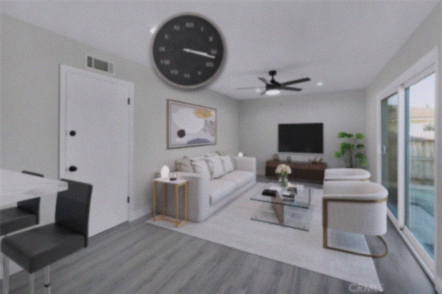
3 h 17 min
